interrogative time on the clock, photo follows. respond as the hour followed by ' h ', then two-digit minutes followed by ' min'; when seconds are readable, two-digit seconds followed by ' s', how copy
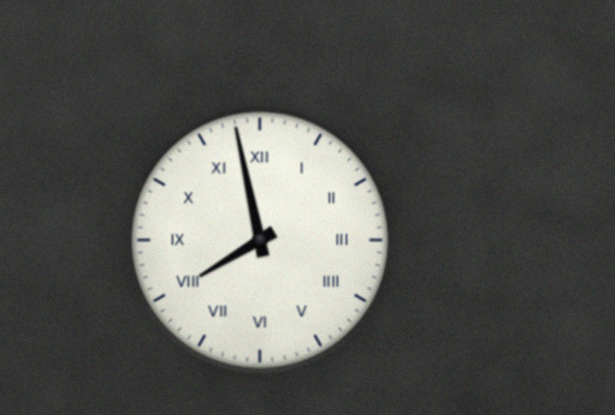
7 h 58 min
